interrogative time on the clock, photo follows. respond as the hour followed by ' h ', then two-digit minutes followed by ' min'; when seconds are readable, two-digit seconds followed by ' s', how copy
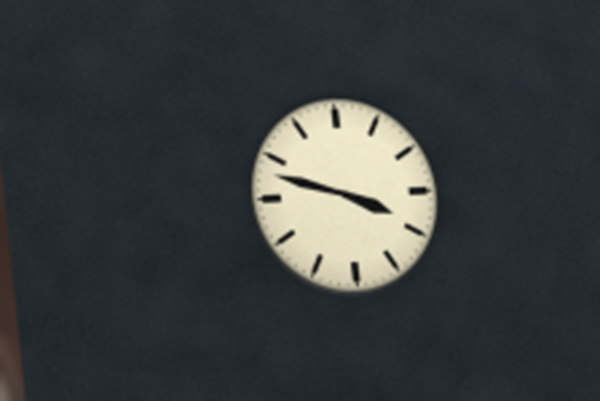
3 h 48 min
